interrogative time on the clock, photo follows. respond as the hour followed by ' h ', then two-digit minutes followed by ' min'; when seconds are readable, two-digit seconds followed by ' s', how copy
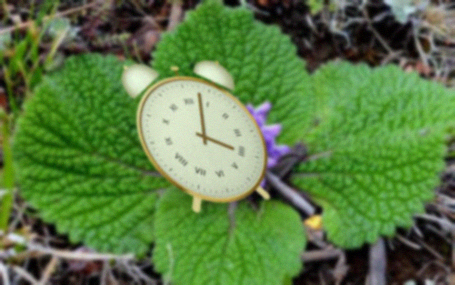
4 h 03 min
